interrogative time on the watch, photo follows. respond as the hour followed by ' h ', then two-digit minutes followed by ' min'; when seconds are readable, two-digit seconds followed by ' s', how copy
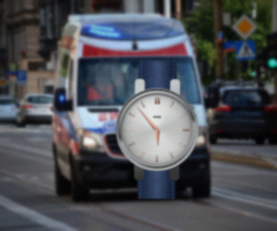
5 h 53 min
